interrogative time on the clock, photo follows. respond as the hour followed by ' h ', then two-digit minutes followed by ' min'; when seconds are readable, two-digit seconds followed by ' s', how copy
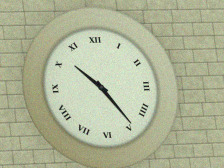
10 h 24 min
